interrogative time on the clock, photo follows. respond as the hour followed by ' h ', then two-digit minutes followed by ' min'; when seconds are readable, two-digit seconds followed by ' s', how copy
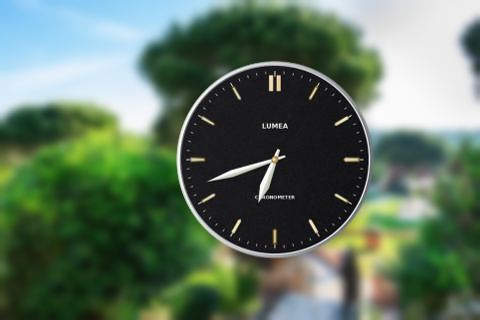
6 h 42 min
